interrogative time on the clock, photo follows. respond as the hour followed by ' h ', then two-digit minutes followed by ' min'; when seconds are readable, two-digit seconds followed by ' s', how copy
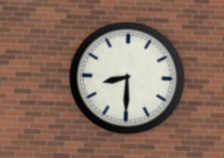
8 h 30 min
